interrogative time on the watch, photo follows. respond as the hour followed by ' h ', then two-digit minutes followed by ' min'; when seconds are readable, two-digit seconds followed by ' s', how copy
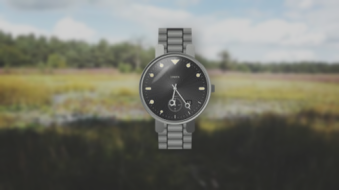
6 h 24 min
